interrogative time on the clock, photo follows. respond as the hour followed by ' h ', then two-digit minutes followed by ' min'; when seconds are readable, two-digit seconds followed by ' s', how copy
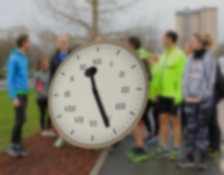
11 h 26 min
